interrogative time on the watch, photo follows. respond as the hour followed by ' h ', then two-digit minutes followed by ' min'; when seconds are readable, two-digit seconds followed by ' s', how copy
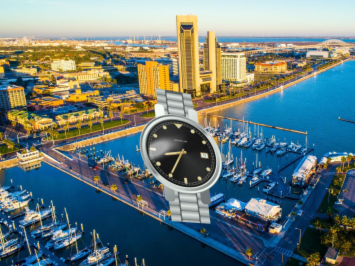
8 h 35 min
